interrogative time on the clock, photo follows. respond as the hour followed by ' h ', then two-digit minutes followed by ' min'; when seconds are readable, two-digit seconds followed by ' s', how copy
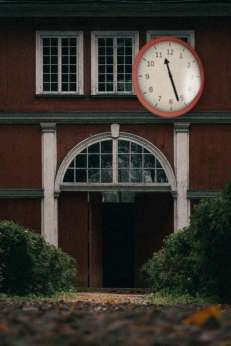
11 h 27 min
